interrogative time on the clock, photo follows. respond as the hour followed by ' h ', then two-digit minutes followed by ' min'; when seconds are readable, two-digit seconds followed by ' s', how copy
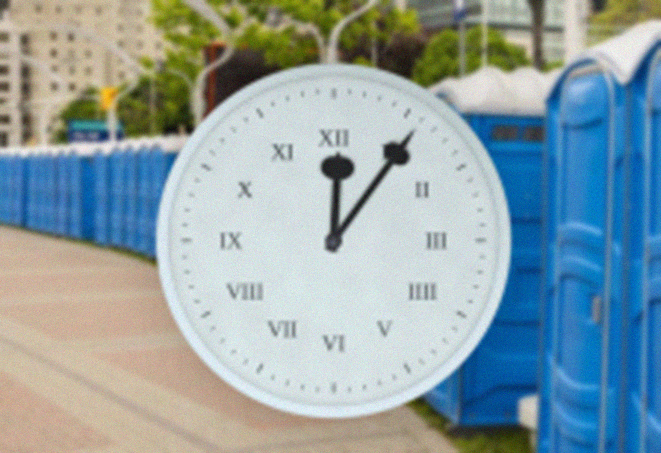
12 h 06 min
